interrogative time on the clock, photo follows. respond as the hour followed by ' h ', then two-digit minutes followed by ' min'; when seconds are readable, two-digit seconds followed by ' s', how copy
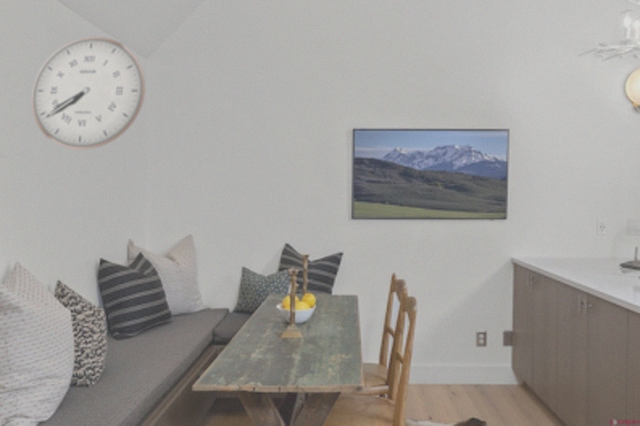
7 h 39 min
